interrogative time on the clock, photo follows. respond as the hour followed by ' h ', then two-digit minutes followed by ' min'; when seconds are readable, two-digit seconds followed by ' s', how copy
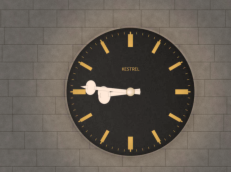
8 h 46 min
